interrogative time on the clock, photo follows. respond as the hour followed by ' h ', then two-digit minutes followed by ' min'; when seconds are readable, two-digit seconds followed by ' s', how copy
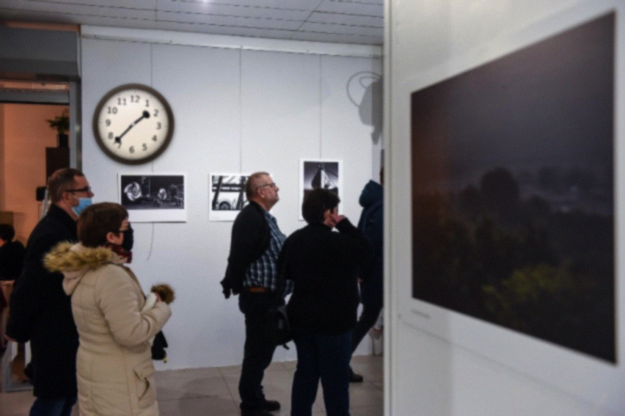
1 h 37 min
